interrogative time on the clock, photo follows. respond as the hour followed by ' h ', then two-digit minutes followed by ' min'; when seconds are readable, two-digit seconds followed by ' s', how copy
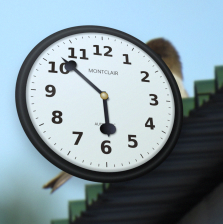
5 h 52 min
